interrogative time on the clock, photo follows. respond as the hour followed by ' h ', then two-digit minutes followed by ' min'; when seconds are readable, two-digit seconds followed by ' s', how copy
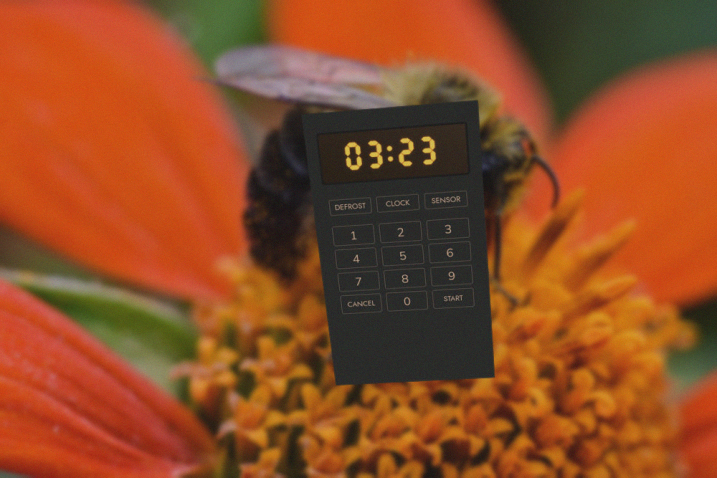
3 h 23 min
